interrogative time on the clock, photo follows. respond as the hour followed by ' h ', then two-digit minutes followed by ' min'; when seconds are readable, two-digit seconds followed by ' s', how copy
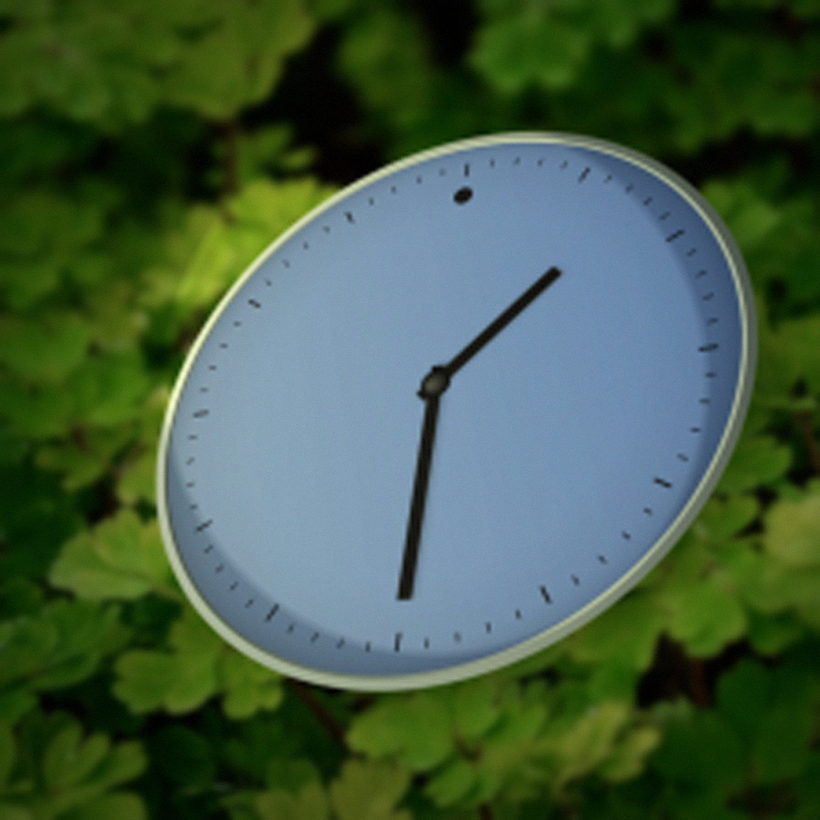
1 h 30 min
